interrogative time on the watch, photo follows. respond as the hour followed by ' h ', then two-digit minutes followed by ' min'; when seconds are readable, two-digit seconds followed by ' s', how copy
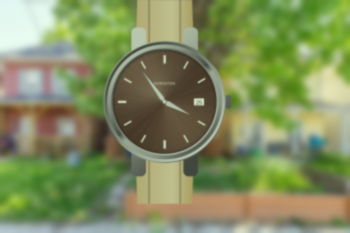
3 h 54 min
